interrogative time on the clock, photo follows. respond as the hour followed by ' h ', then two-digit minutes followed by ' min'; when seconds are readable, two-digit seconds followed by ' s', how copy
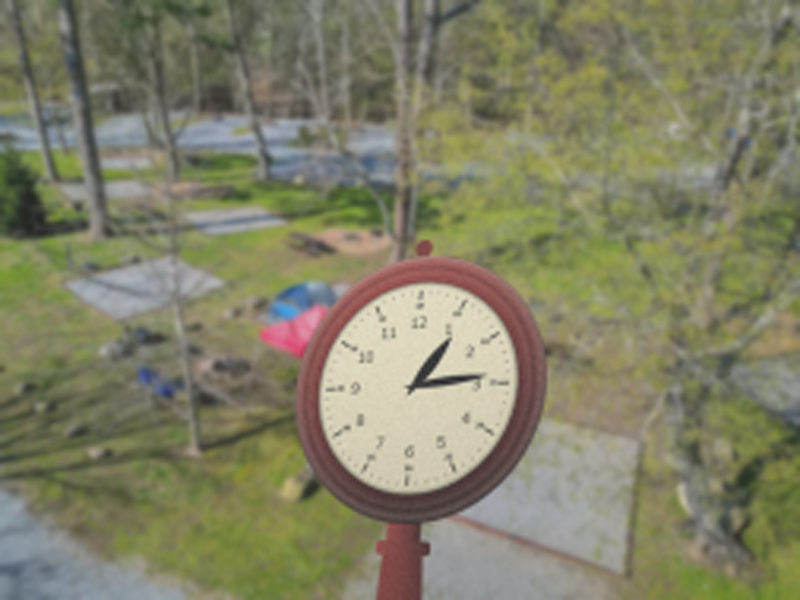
1 h 14 min
